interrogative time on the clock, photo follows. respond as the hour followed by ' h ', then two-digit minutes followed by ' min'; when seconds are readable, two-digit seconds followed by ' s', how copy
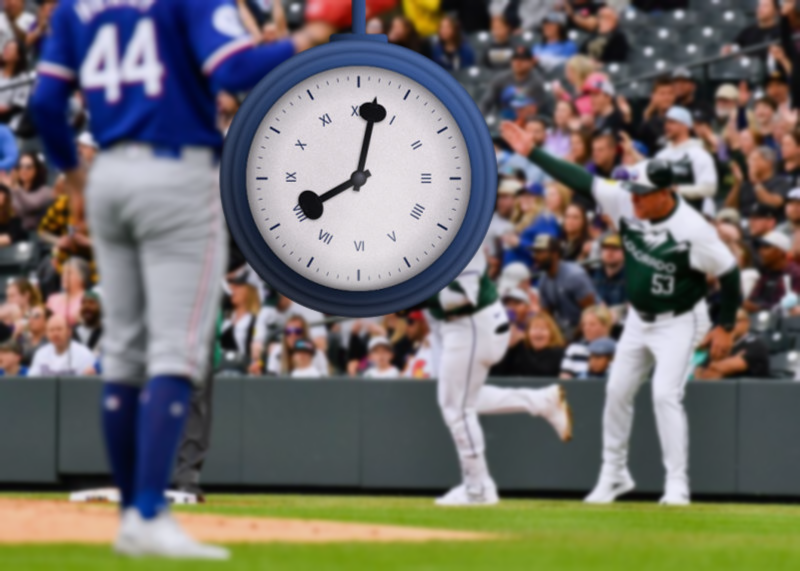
8 h 02 min
